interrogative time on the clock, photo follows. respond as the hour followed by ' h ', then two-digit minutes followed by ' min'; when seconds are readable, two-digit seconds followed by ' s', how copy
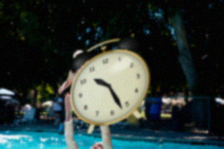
10 h 27 min
